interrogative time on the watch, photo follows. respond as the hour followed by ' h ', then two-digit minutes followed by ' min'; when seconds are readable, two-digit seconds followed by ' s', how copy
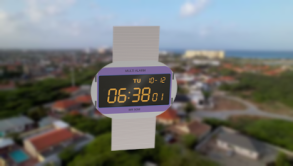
6 h 38 min 01 s
